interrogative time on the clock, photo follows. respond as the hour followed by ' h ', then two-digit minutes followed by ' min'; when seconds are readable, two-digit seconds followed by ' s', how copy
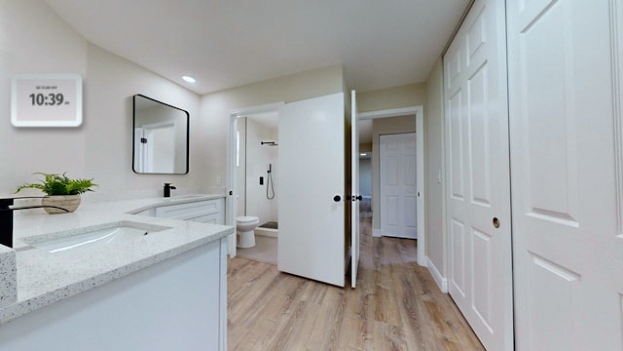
10 h 39 min
